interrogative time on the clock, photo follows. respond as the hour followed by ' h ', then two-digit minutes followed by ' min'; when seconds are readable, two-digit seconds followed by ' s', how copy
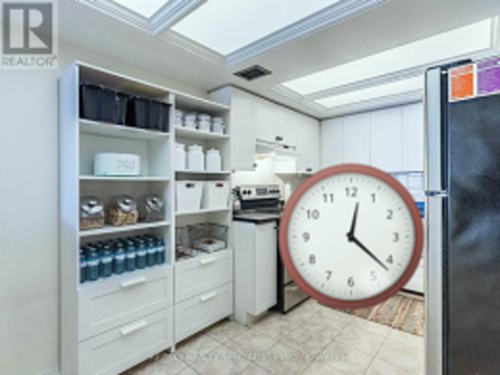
12 h 22 min
